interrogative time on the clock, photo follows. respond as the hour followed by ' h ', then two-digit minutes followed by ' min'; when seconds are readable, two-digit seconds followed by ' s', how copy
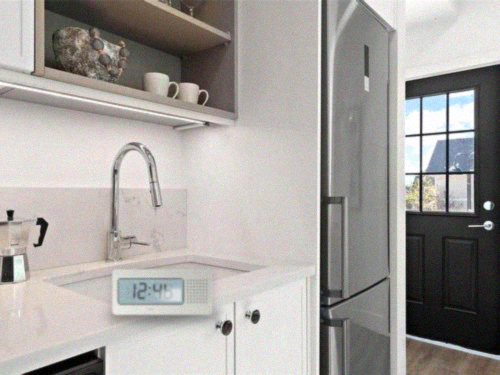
12 h 46 min
